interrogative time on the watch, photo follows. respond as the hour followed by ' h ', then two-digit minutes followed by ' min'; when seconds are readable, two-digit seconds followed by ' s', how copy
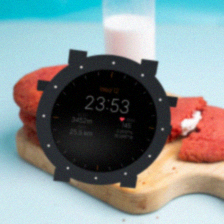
23 h 53 min
